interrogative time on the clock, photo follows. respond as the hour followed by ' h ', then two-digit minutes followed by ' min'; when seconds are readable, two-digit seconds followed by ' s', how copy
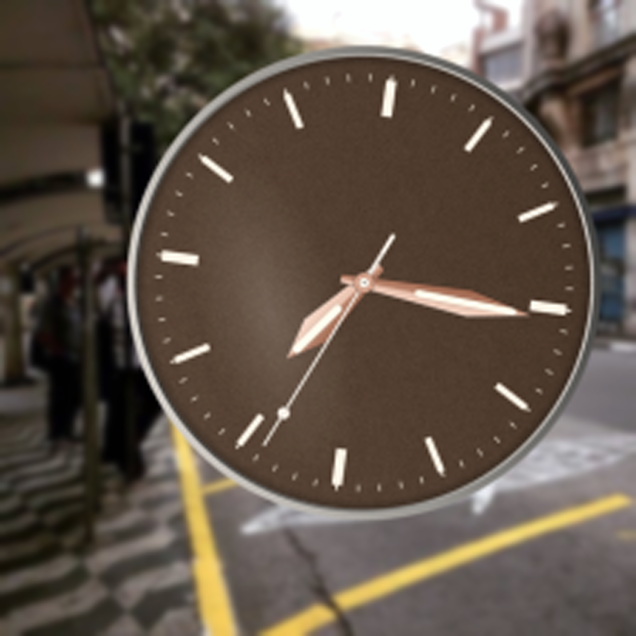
7 h 15 min 34 s
